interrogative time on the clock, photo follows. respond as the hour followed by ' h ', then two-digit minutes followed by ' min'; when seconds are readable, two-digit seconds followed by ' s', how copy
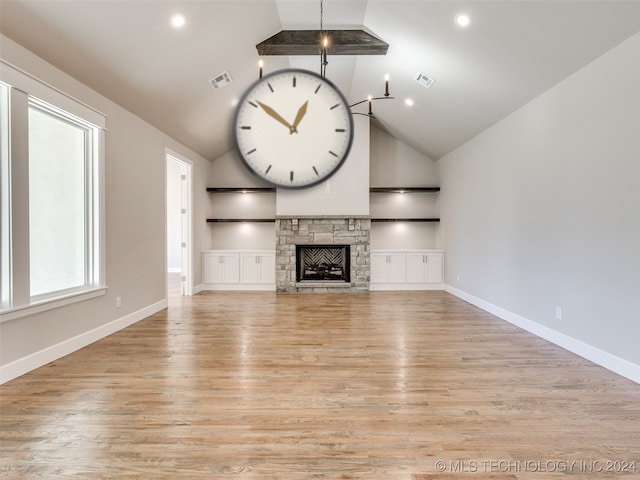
12 h 51 min
